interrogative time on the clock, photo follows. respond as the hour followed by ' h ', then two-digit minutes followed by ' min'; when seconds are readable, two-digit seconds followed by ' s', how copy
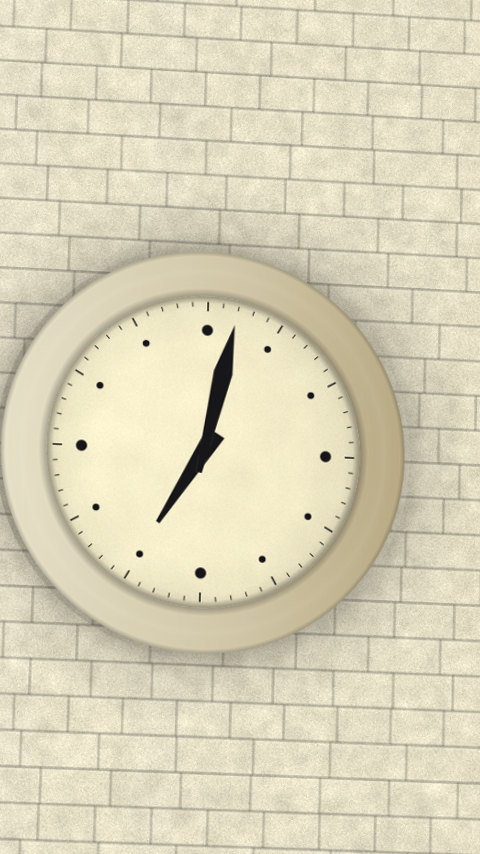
7 h 02 min
